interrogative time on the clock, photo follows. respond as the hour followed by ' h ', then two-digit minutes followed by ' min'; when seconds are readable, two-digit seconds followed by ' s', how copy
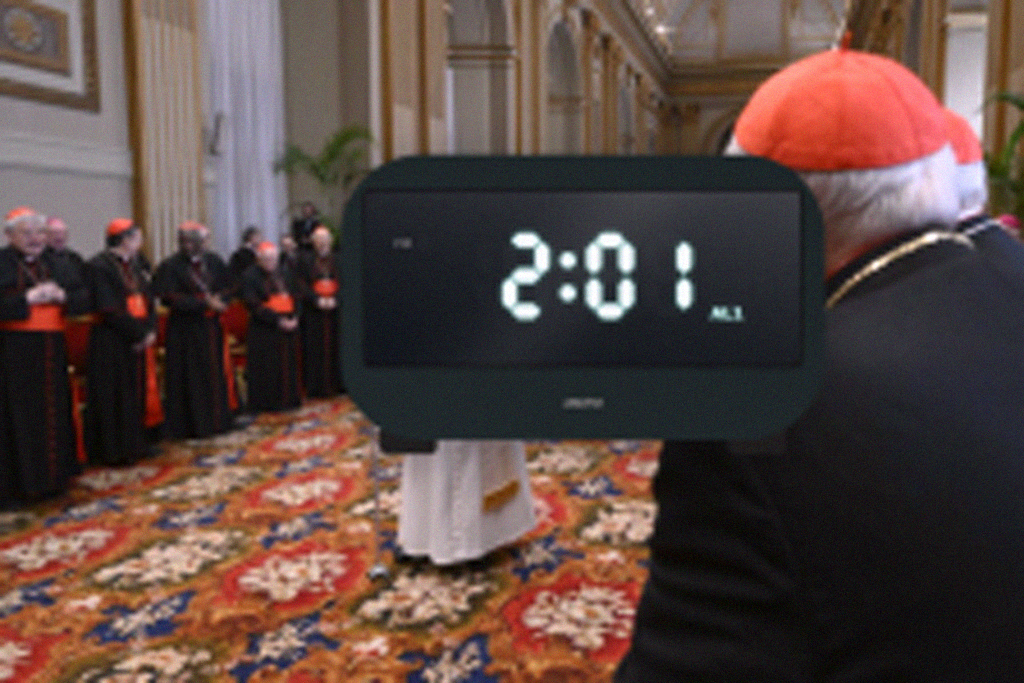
2 h 01 min
